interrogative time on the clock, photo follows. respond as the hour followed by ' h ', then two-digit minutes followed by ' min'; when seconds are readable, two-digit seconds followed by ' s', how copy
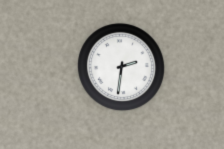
2 h 32 min
